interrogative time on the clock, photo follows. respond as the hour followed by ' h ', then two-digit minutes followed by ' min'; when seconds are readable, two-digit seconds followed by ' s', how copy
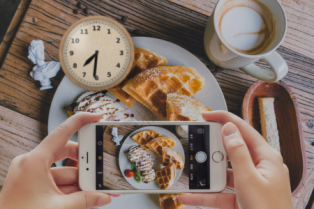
7 h 31 min
